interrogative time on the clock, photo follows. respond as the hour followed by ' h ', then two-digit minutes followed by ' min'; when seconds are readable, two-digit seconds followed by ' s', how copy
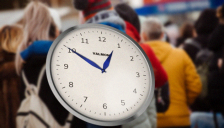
12 h 50 min
